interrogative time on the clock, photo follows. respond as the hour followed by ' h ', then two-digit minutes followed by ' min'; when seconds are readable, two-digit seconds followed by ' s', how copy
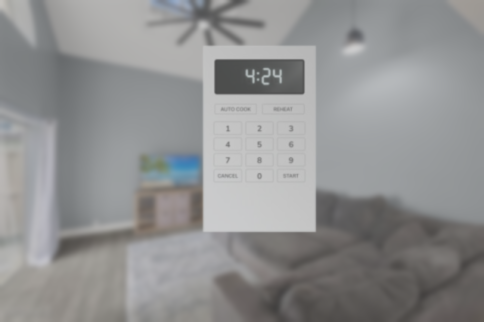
4 h 24 min
